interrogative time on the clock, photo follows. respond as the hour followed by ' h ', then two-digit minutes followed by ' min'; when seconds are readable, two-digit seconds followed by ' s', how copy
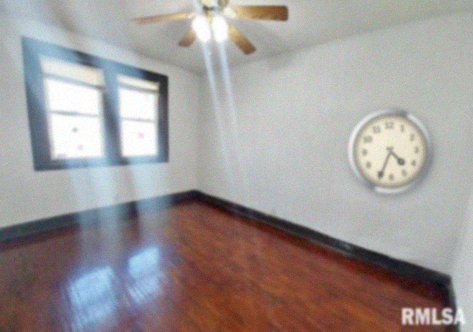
4 h 34 min
